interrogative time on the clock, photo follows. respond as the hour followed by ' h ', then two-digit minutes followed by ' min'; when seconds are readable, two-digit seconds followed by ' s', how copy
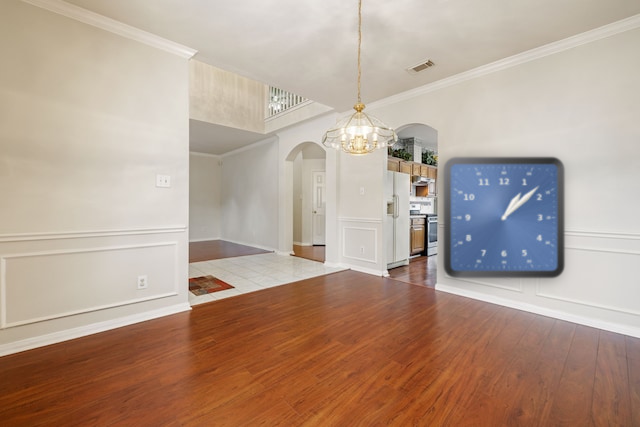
1 h 08 min
